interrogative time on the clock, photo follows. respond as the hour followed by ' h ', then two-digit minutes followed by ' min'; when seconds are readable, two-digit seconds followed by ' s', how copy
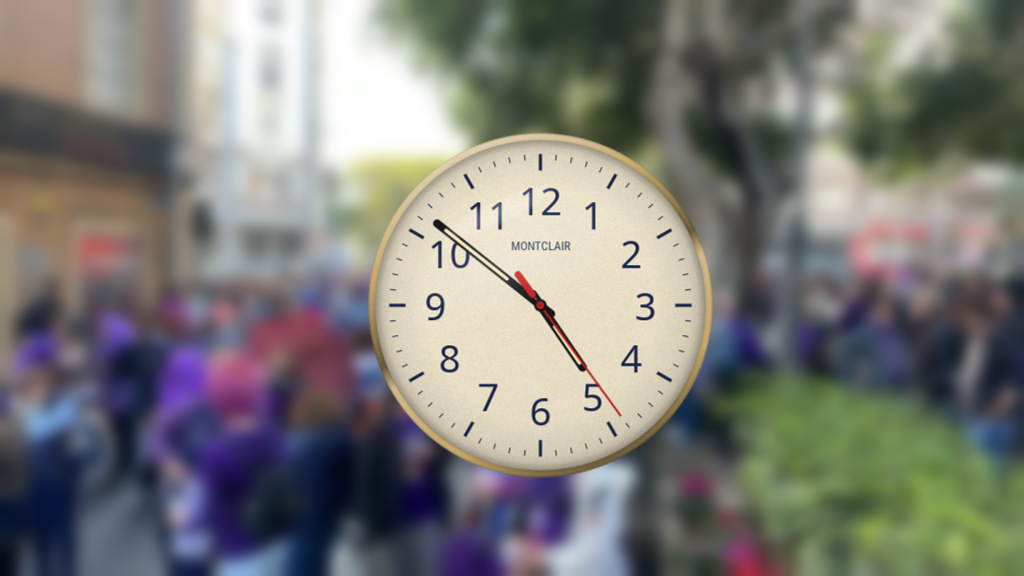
4 h 51 min 24 s
